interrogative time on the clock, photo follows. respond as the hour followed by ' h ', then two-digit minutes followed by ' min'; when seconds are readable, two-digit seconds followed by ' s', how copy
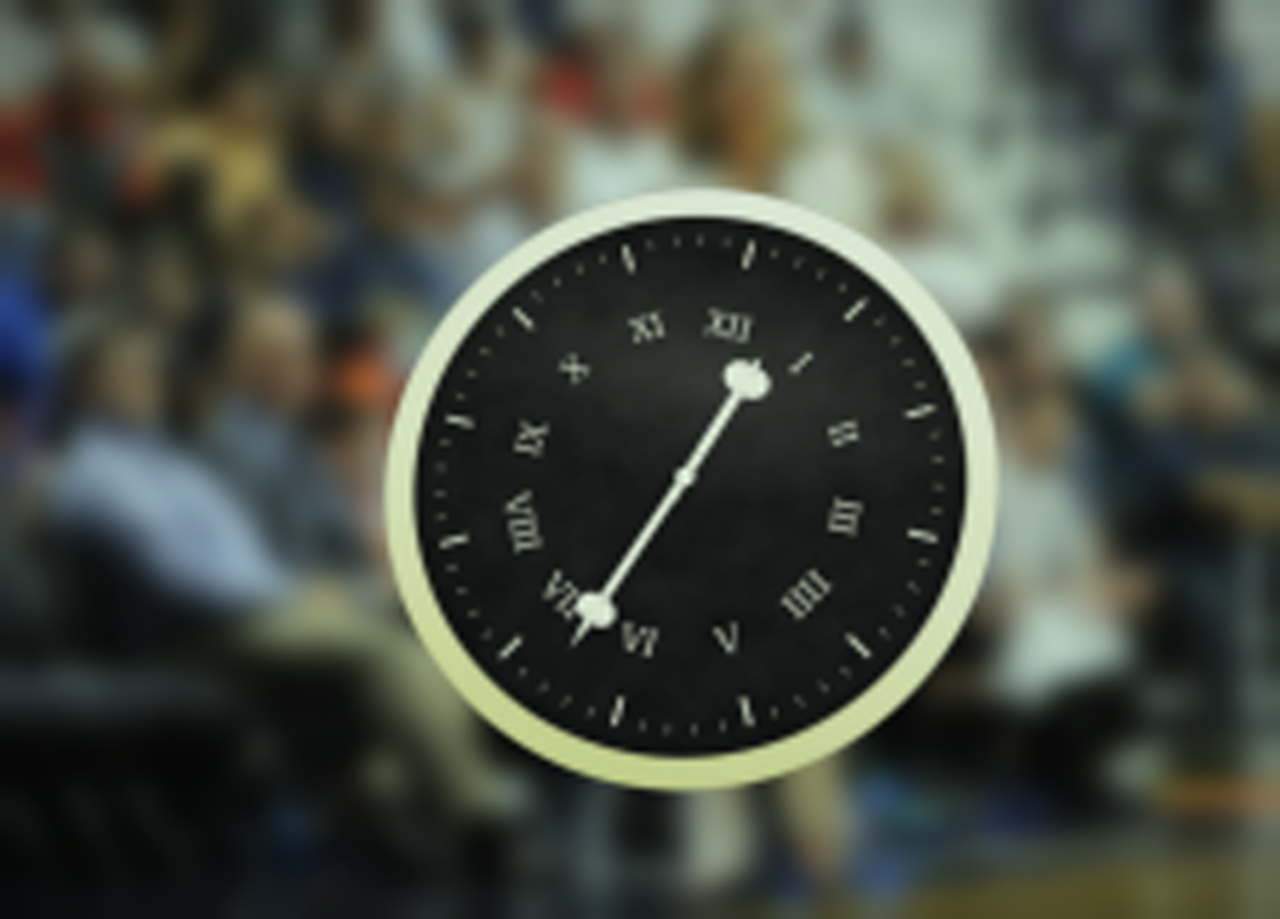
12 h 33 min
